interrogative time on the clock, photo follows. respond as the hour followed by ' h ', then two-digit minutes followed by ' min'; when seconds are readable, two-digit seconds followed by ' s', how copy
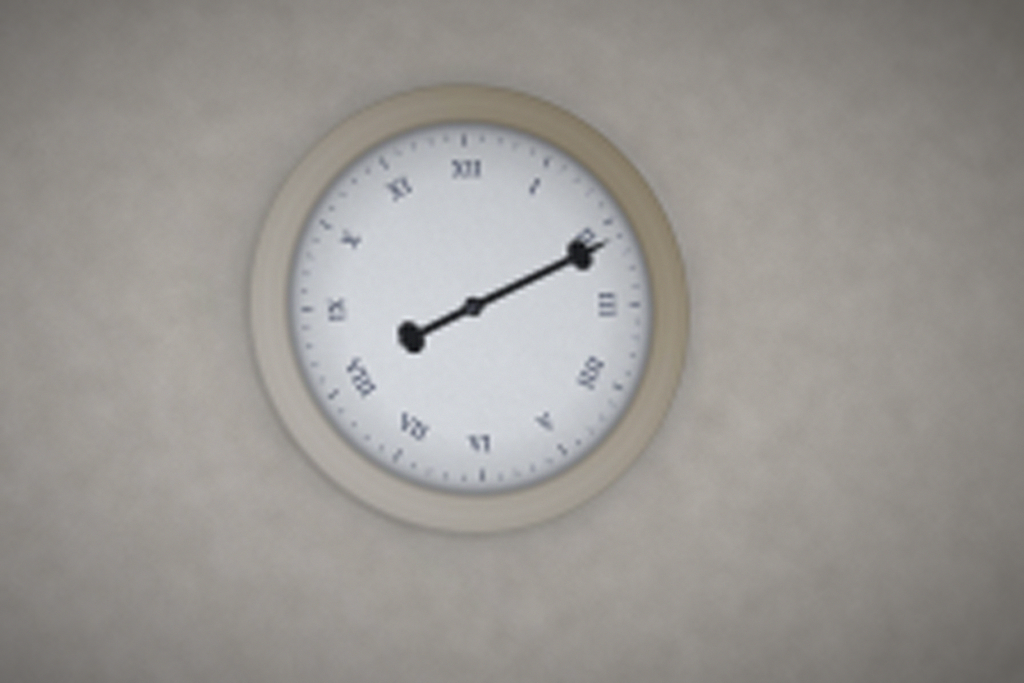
8 h 11 min
